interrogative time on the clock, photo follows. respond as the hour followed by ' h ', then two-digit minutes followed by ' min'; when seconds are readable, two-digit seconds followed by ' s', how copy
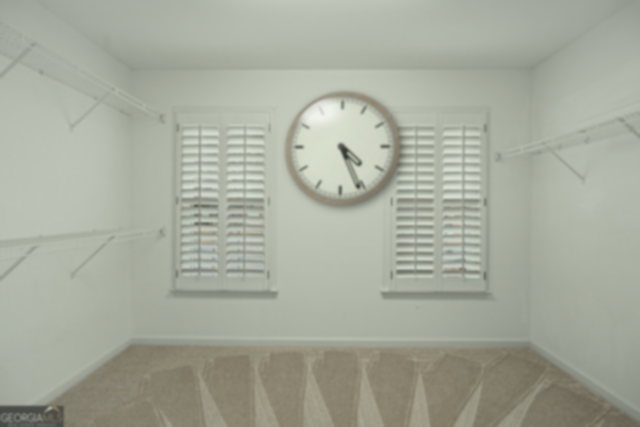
4 h 26 min
